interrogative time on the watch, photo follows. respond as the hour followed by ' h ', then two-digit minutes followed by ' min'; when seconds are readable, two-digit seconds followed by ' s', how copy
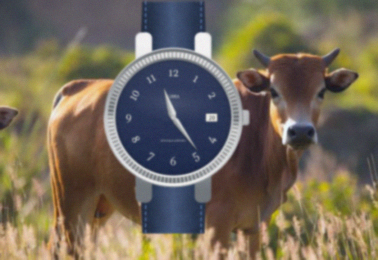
11 h 24 min
